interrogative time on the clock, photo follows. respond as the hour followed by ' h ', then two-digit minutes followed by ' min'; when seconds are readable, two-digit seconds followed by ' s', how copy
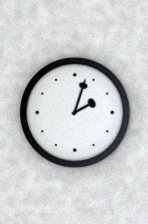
2 h 03 min
